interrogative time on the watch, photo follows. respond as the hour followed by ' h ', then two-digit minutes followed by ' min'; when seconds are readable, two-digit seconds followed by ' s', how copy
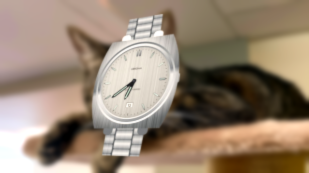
6 h 39 min
